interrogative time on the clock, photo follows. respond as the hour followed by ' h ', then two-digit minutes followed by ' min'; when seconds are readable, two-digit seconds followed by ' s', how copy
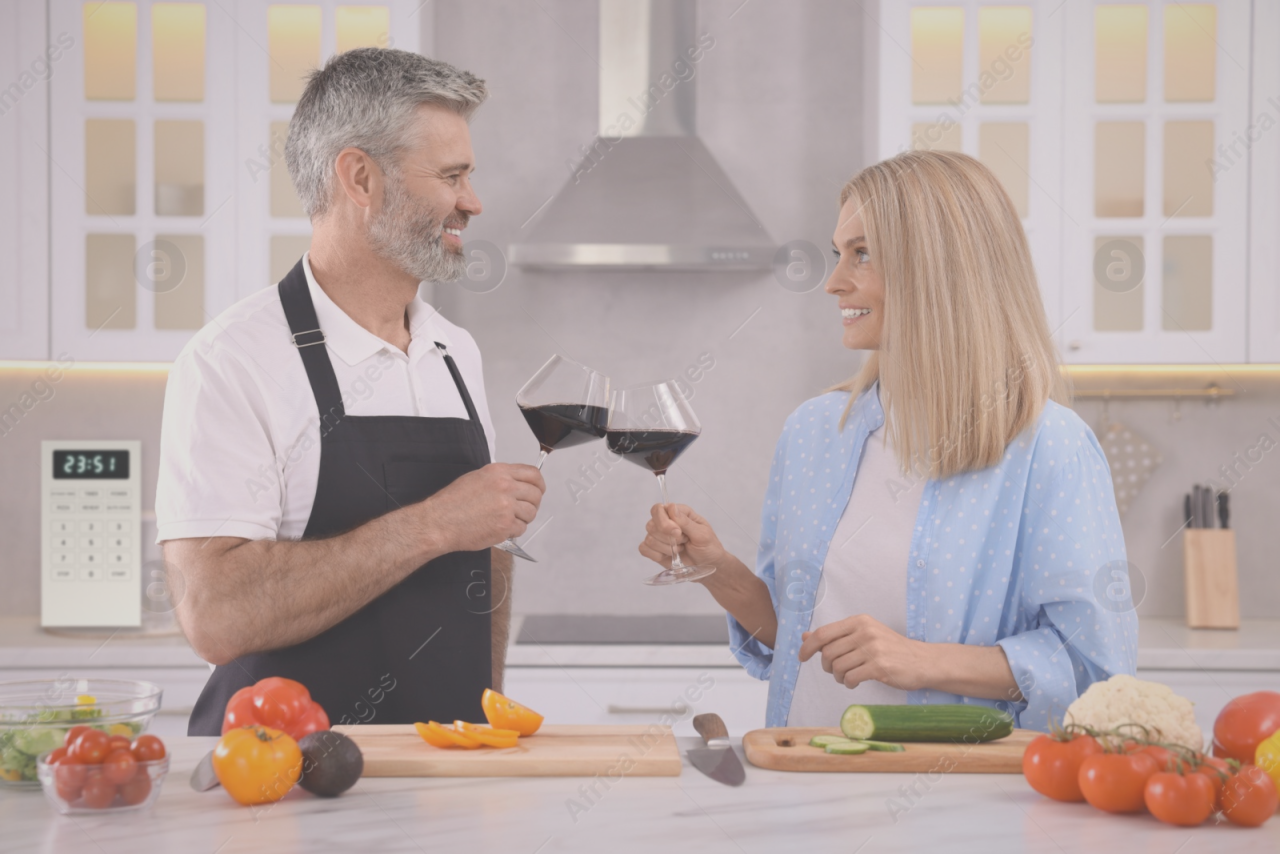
23 h 51 min
